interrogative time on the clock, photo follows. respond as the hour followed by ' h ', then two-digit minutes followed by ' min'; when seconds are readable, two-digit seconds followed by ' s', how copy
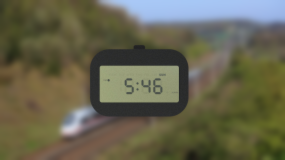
5 h 46 min
